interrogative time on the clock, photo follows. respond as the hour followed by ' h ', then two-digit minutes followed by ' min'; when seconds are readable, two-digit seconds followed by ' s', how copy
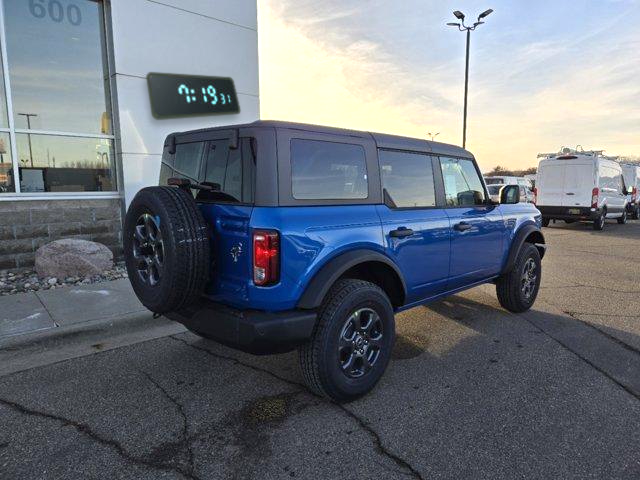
7 h 19 min 31 s
